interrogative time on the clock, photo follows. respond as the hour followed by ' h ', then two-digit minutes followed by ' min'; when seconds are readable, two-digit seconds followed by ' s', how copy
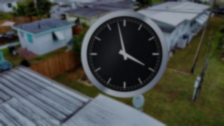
3 h 58 min
